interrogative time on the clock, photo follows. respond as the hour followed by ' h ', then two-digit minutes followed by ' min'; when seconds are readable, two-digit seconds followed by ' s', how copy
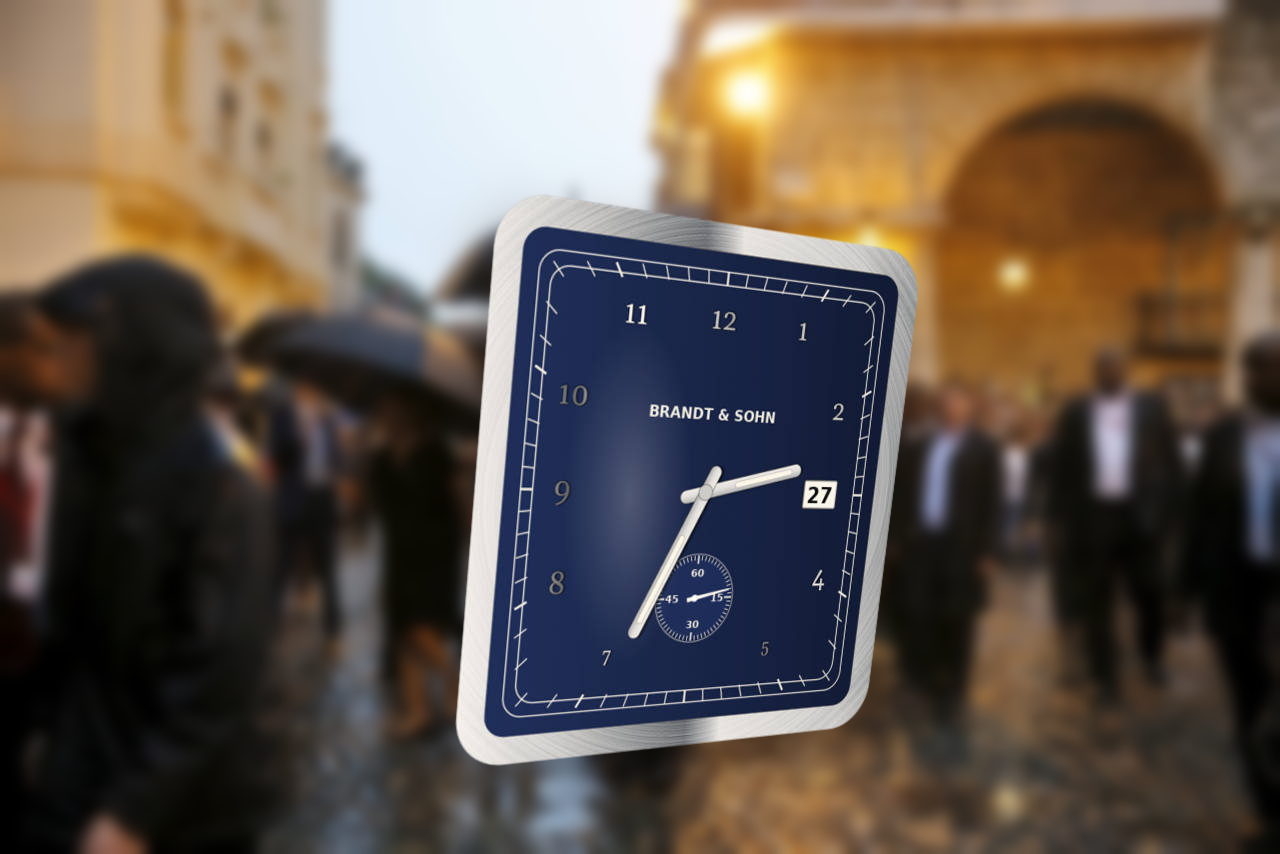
2 h 34 min 13 s
